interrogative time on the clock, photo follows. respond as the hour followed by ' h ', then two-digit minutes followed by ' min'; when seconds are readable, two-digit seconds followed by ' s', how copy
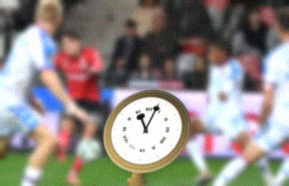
11 h 03 min
